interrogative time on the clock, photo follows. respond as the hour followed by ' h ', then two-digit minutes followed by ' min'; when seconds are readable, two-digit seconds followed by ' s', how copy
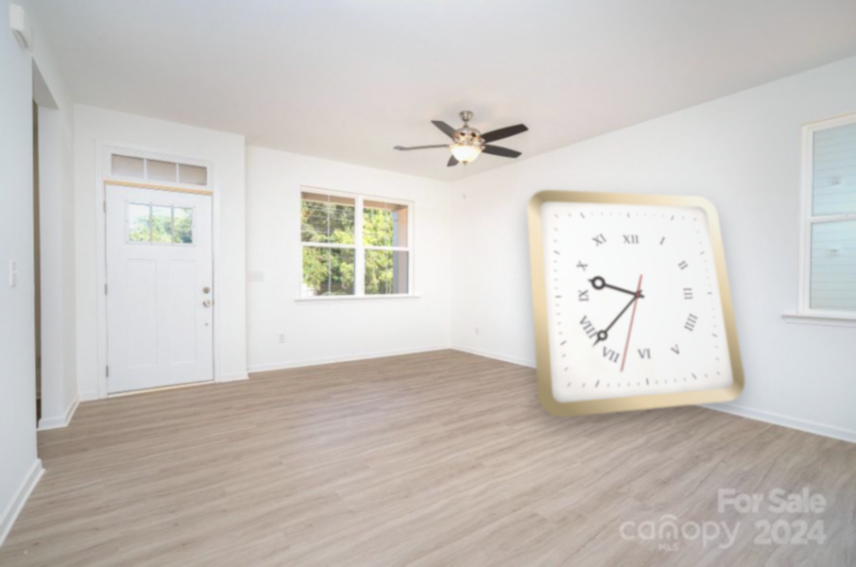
9 h 37 min 33 s
